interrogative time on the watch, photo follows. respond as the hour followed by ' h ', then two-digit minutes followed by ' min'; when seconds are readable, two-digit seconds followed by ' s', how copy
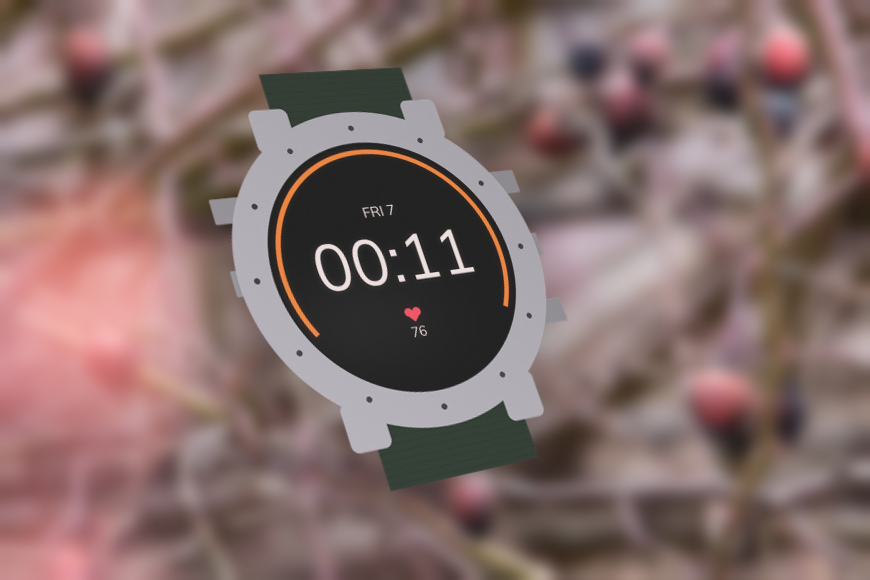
0 h 11 min
